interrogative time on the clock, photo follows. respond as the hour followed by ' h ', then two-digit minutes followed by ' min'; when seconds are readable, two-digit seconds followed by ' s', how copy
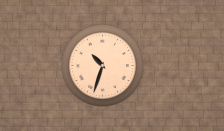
10 h 33 min
